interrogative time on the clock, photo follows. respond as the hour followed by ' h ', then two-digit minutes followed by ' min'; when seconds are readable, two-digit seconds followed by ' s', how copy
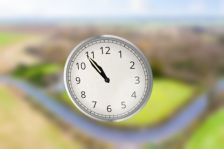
10 h 54 min
